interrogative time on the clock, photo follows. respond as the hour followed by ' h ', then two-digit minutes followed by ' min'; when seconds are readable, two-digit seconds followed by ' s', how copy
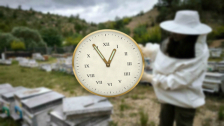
12 h 55 min
